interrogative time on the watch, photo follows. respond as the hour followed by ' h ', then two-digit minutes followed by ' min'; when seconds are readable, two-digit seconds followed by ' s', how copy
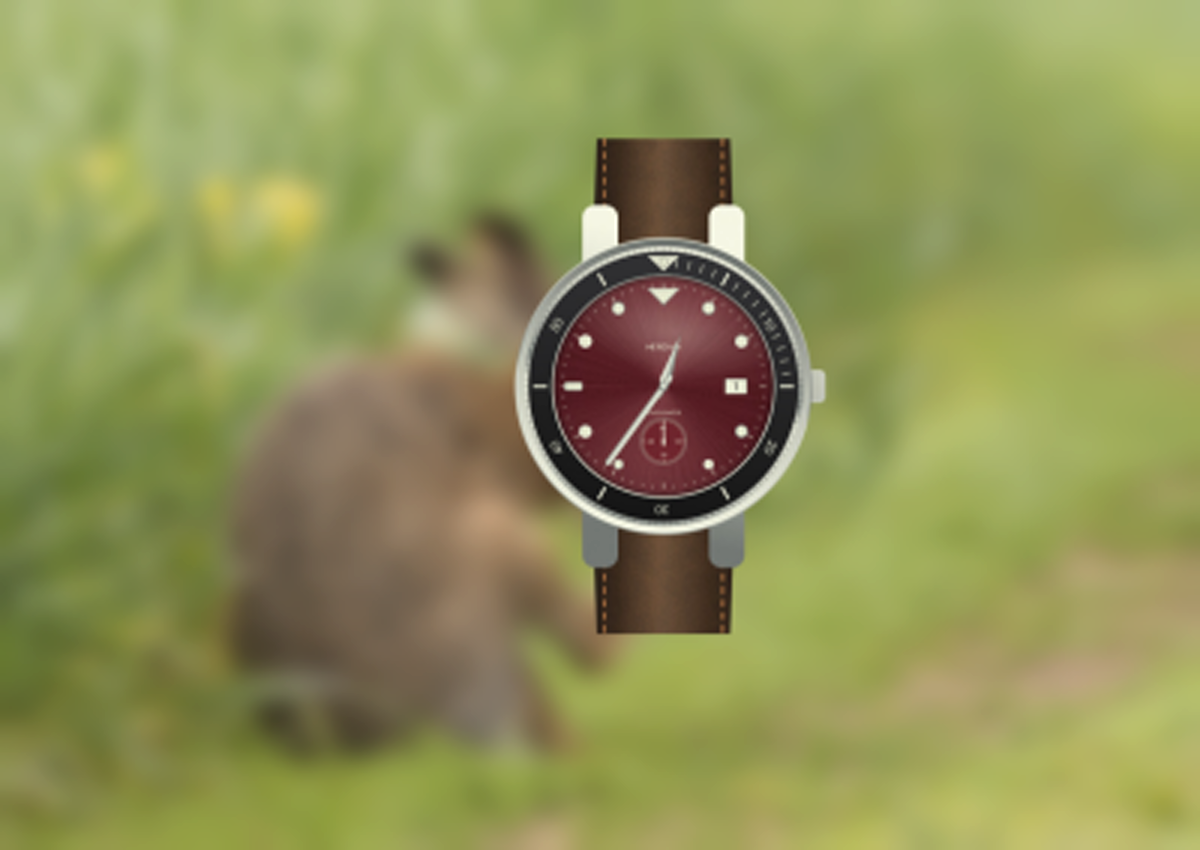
12 h 36 min
